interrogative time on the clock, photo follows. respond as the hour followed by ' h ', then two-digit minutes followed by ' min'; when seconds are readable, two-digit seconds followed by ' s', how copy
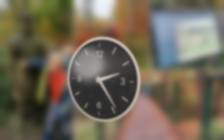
2 h 24 min
